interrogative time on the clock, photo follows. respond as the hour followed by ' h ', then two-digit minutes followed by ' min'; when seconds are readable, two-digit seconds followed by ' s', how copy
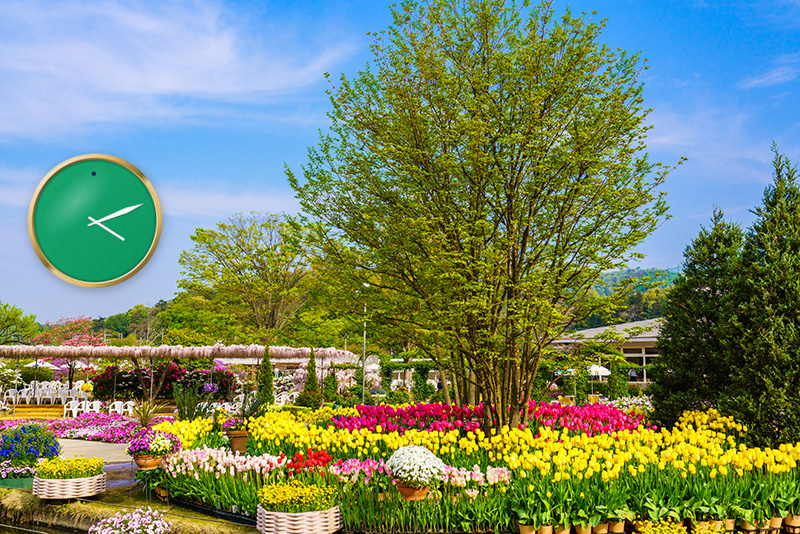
4 h 12 min
